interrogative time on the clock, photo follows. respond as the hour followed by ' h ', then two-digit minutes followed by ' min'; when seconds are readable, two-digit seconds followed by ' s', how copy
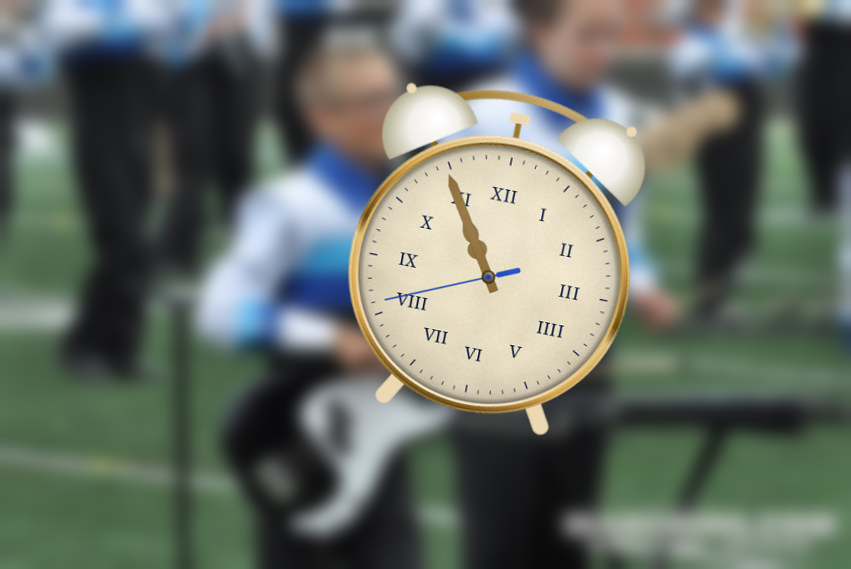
10 h 54 min 41 s
